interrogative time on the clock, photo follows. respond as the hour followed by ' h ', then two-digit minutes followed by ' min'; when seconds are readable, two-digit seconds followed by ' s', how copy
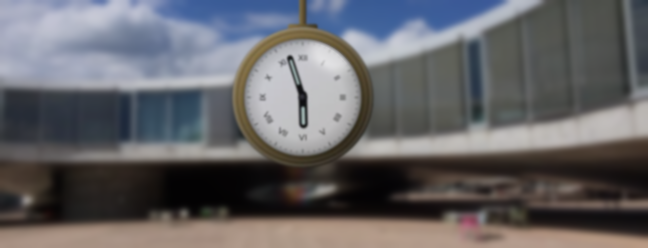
5 h 57 min
